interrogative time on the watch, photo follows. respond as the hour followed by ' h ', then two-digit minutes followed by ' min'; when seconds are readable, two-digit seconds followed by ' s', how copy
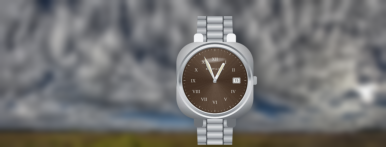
12 h 56 min
